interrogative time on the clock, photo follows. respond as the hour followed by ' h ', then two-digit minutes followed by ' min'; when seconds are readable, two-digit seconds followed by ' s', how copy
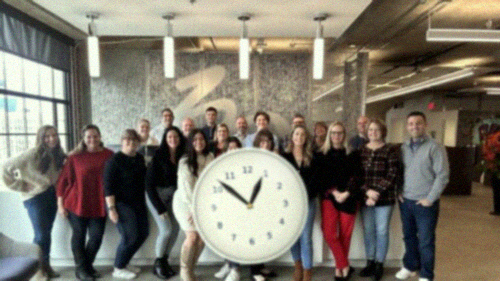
12 h 52 min
